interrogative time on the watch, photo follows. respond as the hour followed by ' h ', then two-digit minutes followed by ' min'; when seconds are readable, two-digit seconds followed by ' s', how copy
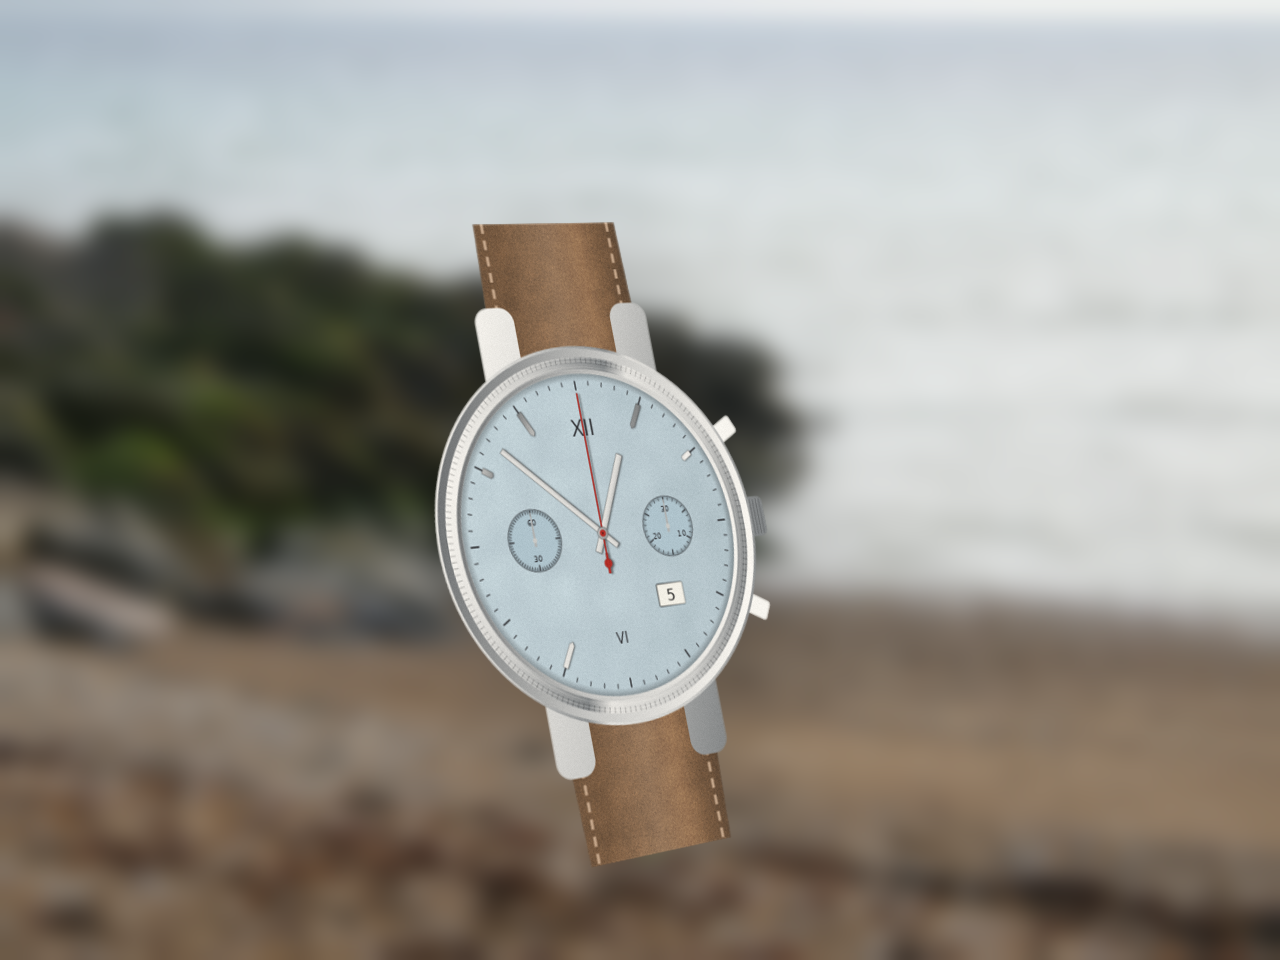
12 h 52 min
